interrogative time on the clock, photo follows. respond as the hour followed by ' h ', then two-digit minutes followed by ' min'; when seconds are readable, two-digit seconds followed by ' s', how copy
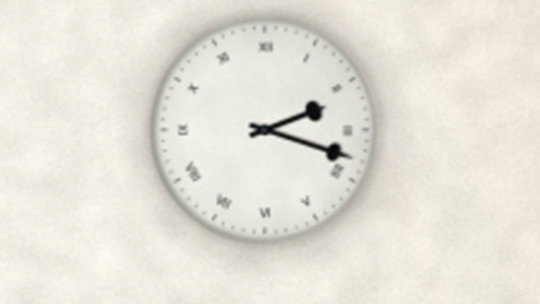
2 h 18 min
